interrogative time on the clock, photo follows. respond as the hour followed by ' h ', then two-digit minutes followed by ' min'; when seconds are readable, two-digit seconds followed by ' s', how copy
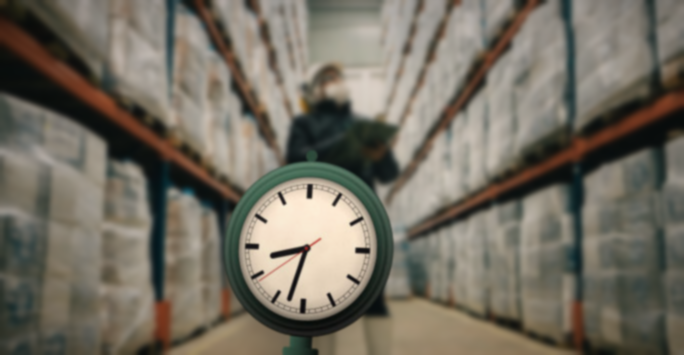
8 h 32 min 39 s
